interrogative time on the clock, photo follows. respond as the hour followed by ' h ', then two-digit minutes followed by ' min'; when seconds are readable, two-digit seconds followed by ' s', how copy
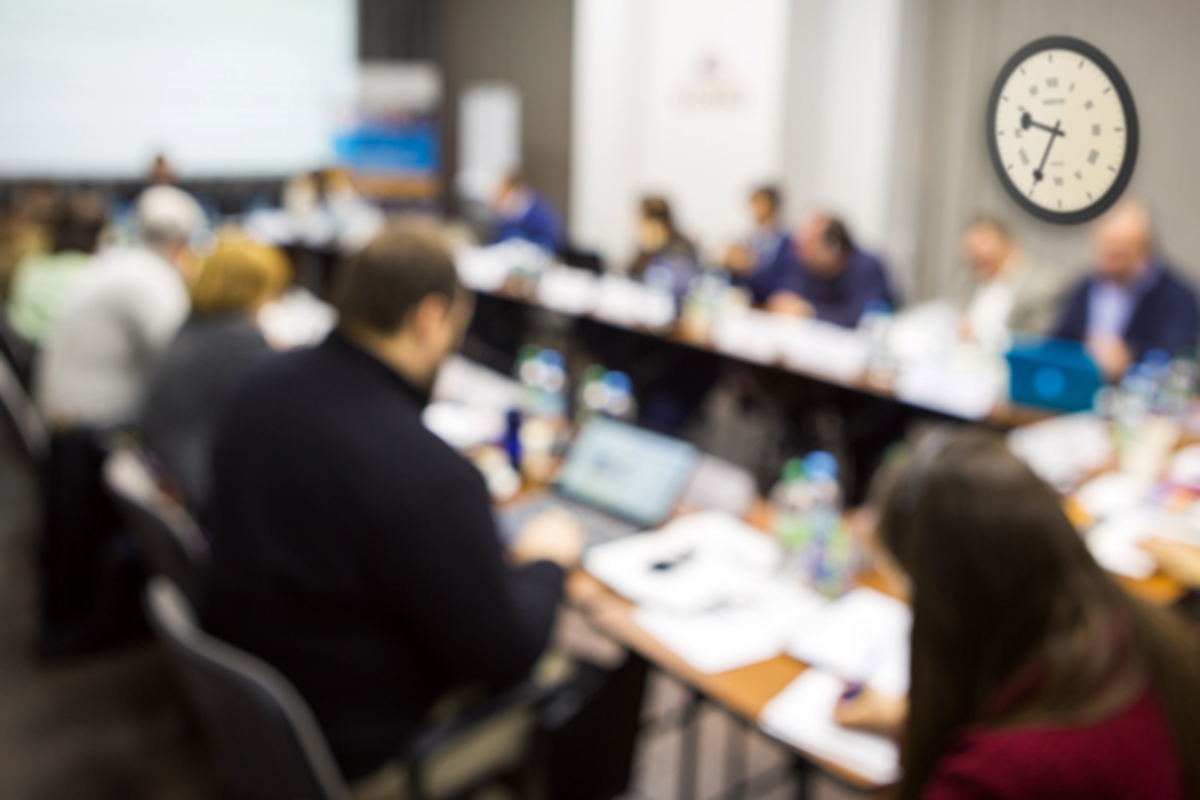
9 h 35 min
